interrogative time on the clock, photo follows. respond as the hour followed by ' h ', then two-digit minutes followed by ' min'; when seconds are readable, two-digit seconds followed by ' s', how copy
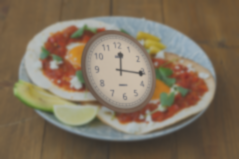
12 h 16 min
